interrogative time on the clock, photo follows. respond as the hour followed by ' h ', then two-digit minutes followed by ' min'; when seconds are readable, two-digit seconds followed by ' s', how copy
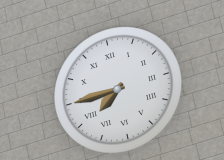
7 h 45 min
